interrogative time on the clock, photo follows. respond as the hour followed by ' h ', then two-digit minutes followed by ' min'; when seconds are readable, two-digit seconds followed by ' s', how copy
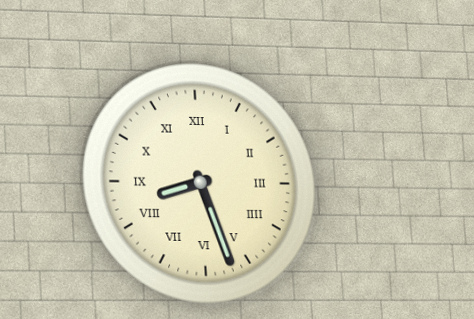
8 h 27 min
